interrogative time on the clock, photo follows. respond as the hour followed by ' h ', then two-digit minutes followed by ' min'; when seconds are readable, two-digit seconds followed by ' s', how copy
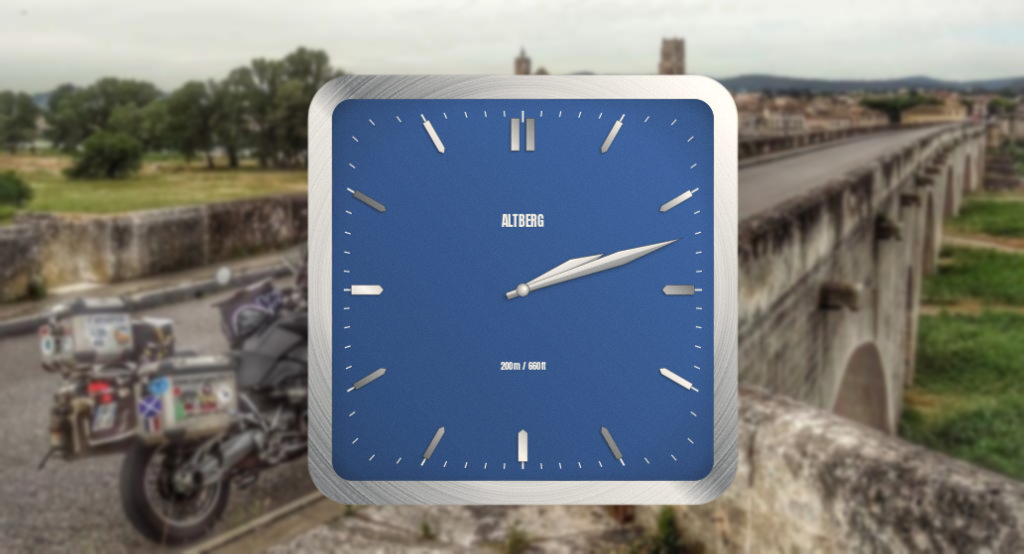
2 h 12 min
